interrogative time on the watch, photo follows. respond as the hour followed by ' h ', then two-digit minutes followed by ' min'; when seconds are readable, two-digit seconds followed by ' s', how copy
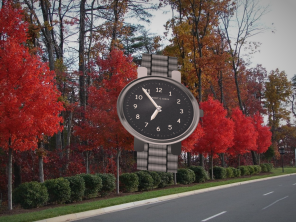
6 h 54 min
